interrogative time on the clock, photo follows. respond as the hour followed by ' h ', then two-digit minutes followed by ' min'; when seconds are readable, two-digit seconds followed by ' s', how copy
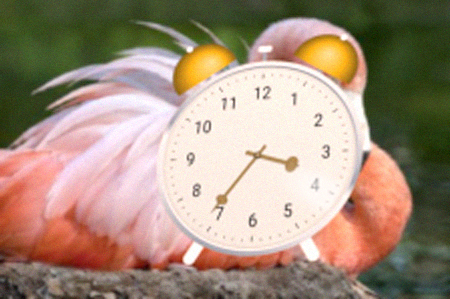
3 h 36 min
